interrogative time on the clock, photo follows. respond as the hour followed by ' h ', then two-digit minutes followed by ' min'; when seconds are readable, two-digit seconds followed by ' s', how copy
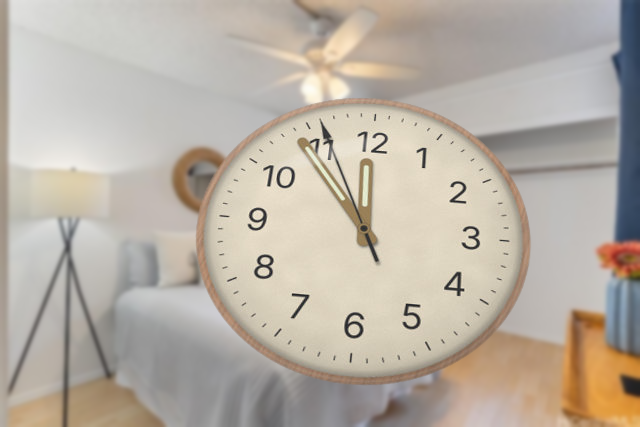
11 h 53 min 56 s
